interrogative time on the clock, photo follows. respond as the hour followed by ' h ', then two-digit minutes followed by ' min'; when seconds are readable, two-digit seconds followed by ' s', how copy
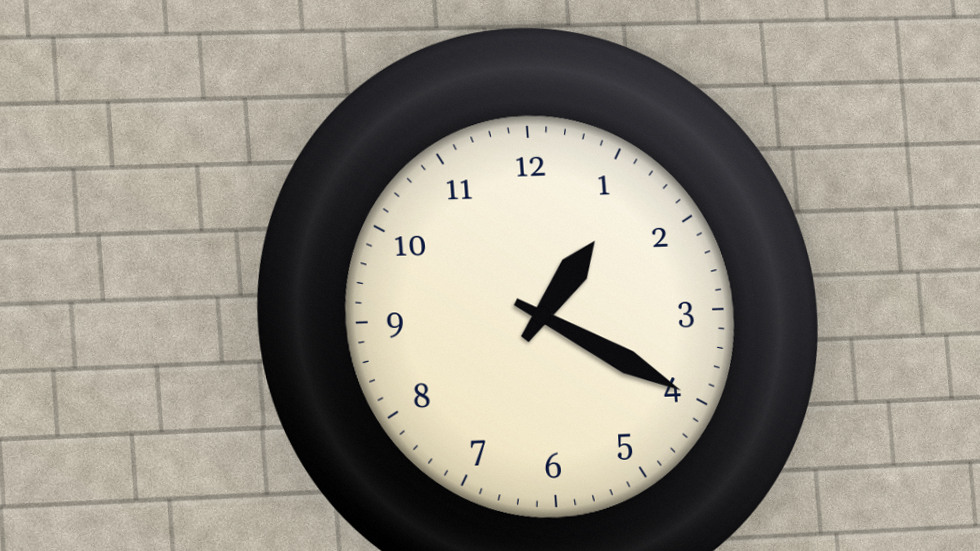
1 h 20 min
